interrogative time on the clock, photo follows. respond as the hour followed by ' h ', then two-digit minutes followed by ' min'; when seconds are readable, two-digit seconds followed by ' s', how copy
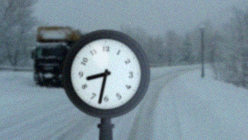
8 h 32 min
